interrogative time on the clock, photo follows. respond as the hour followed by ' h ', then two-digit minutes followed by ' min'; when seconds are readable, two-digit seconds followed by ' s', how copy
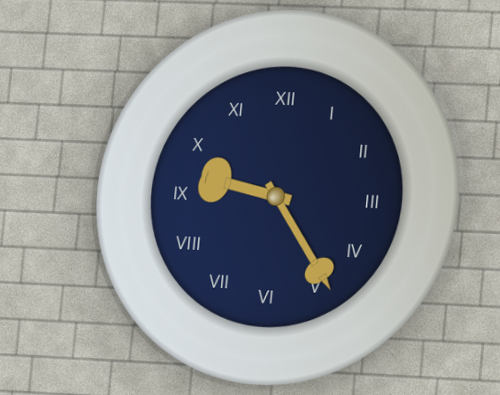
9 h 24 min
